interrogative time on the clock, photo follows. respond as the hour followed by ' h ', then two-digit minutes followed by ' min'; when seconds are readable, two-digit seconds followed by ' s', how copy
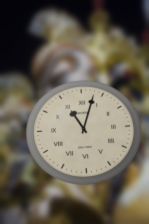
11 h 03 min
